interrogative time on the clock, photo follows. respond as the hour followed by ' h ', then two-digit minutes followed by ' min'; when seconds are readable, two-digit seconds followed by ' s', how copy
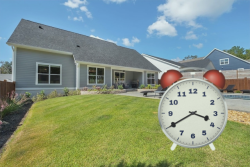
3 h 40 min
